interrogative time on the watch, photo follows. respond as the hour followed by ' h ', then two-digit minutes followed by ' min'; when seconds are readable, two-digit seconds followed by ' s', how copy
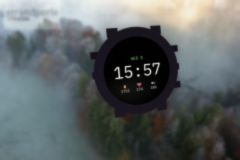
15 h 57 min
